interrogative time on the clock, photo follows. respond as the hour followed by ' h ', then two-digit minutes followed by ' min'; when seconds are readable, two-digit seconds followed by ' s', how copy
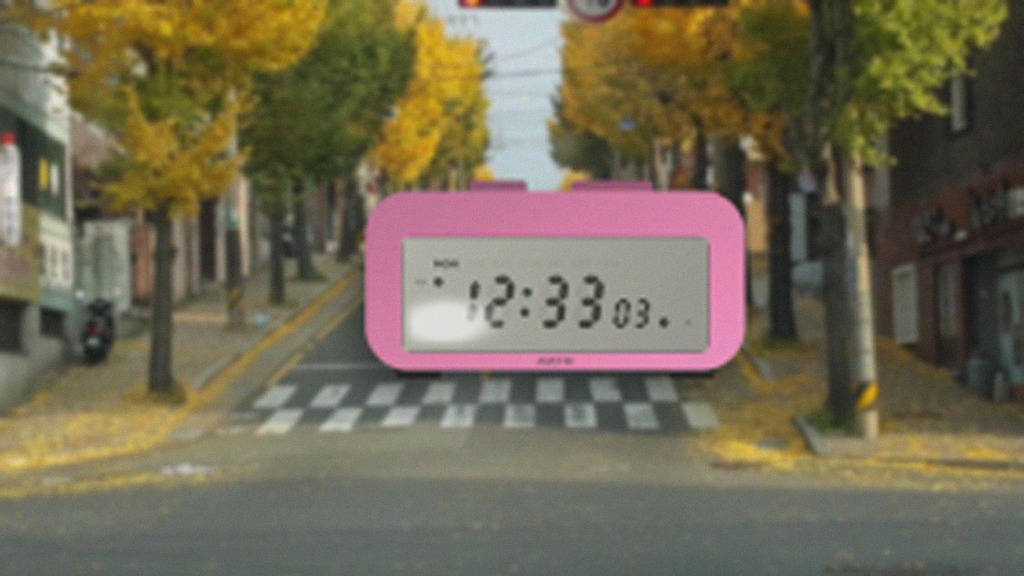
12 h 33 min 03 s
